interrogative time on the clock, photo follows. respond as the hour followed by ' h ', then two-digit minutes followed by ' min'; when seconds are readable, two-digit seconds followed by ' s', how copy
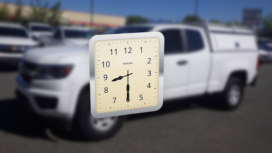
8 h 30 min
